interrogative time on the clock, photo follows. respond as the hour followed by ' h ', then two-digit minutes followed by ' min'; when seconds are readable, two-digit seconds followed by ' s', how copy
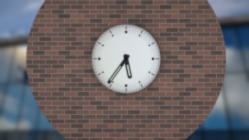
5 h 36 min
